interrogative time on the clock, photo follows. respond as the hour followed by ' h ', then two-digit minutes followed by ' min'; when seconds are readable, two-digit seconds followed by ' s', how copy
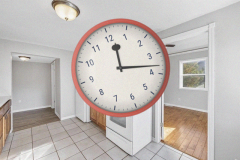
12 h 18 min
